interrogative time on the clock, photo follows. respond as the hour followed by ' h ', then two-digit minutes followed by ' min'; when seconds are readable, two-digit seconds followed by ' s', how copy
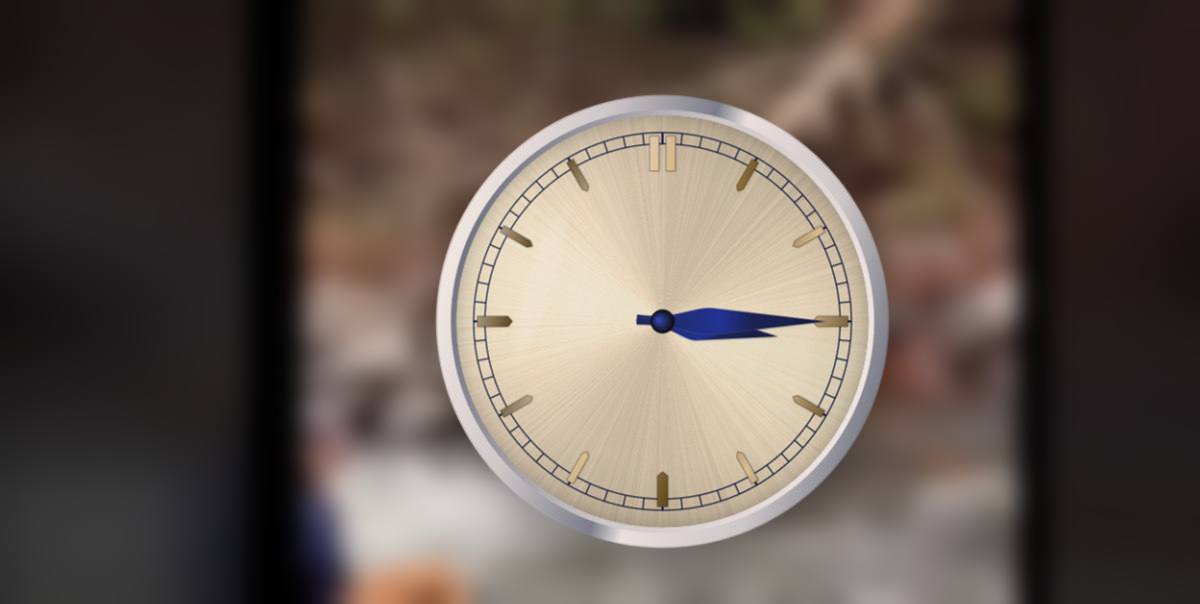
3 h 15 min
